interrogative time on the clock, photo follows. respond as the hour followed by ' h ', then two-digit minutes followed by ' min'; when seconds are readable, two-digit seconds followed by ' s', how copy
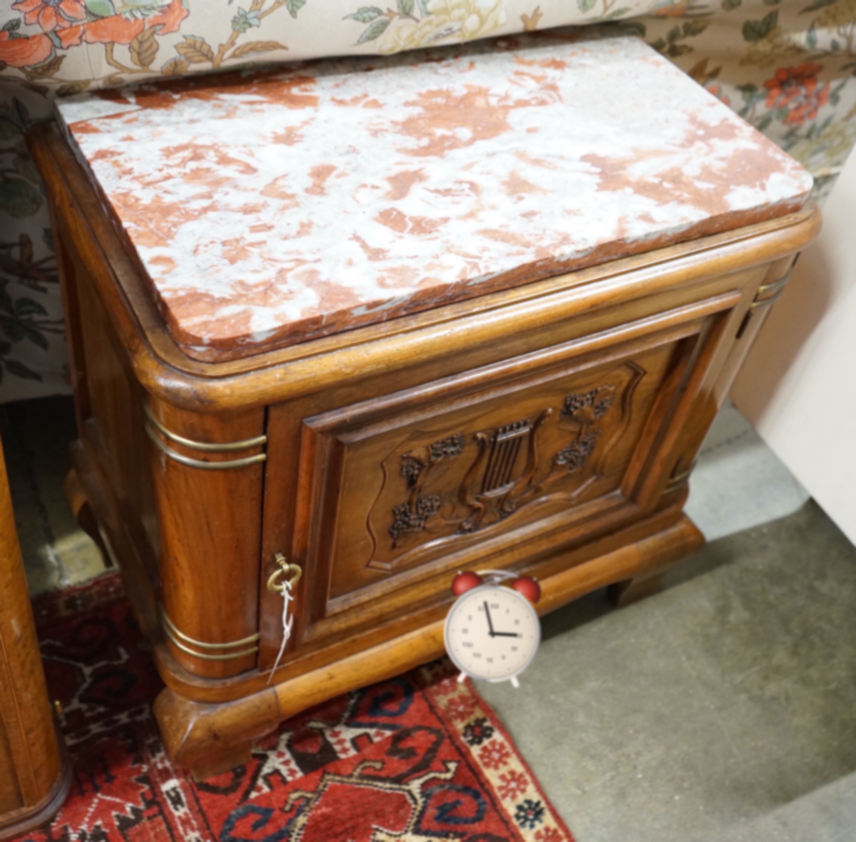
2 h 57 min
